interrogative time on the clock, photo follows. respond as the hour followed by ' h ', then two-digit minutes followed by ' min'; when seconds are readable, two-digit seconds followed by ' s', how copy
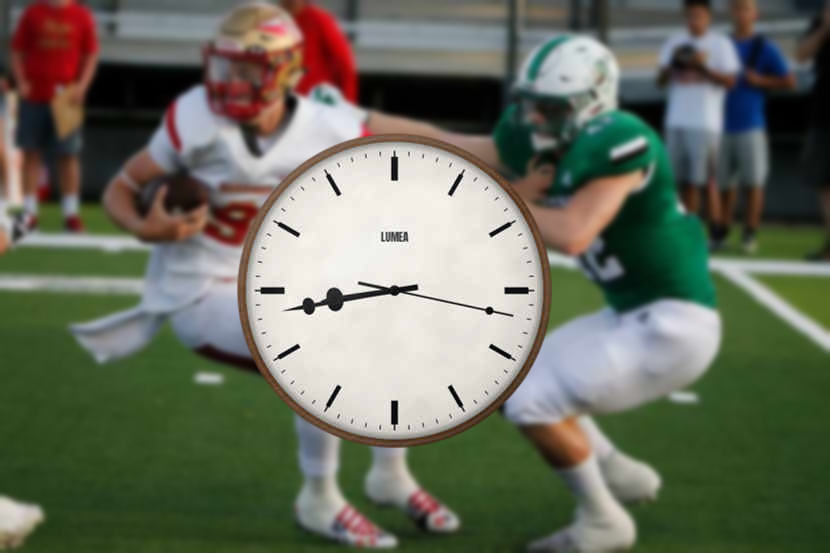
8 h 43 min 17 s
